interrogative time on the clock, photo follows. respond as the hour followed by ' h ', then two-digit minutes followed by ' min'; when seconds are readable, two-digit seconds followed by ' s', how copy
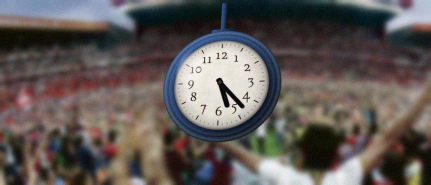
5 h 23 min
